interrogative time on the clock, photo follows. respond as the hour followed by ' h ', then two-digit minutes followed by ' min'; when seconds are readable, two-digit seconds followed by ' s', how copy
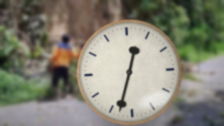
12 h 33 min
